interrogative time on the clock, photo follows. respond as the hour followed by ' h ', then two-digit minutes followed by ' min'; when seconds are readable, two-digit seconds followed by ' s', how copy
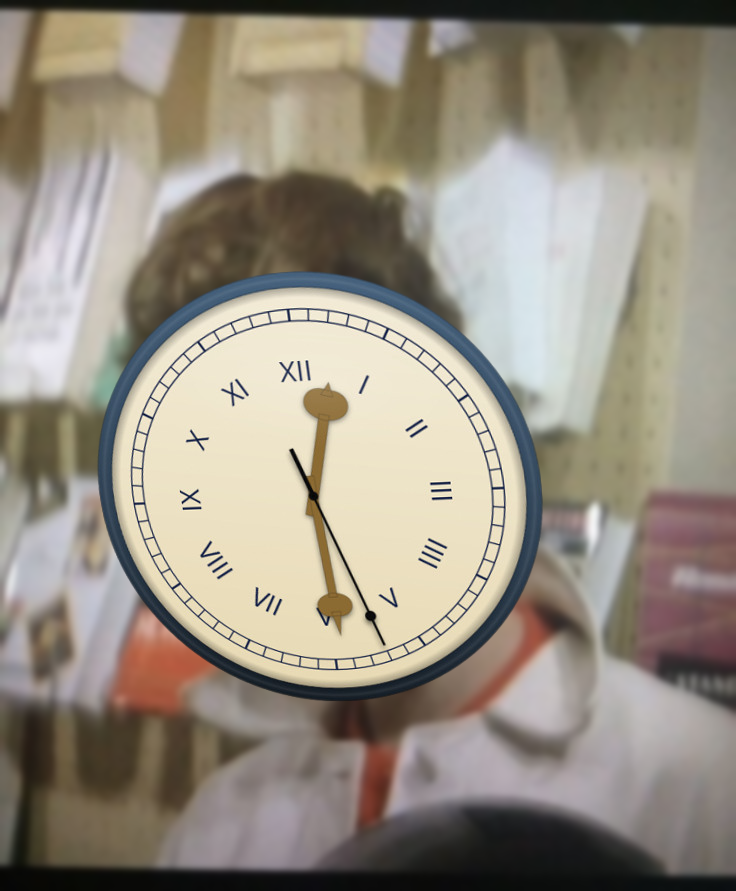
12 h 29 min 27 s
